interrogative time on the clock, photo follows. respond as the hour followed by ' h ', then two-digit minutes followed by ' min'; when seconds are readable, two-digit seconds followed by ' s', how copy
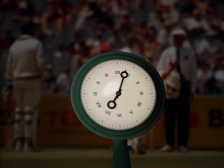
7 h 03 min
